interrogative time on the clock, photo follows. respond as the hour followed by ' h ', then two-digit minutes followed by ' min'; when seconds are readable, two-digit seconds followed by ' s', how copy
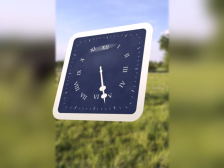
5 h 27 min
